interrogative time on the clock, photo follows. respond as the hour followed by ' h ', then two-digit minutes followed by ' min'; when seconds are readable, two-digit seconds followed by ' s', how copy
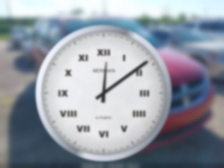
12 h 09 min
